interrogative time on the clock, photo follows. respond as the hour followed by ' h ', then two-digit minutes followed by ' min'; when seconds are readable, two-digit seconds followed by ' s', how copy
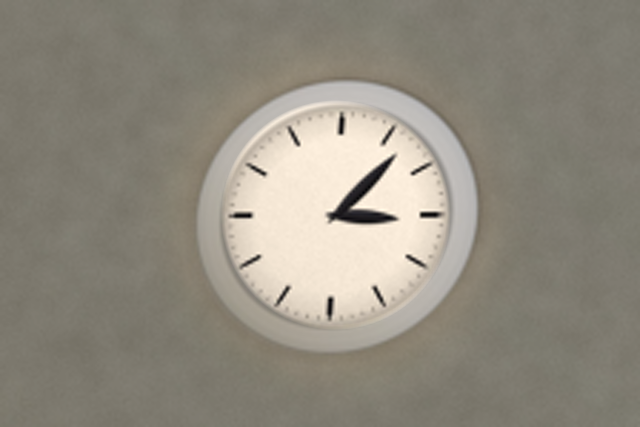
3 h 07 min
